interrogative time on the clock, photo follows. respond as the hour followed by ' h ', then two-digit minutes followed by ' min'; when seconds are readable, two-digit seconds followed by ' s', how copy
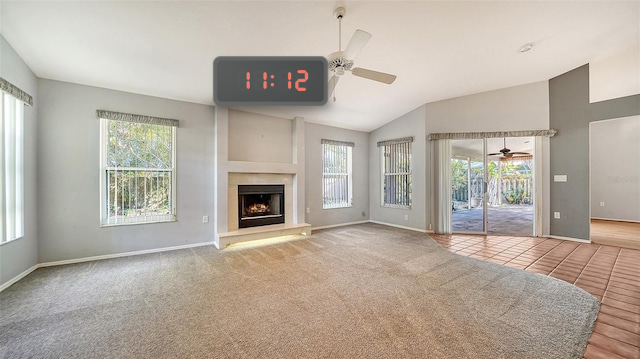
11 h 12 min
